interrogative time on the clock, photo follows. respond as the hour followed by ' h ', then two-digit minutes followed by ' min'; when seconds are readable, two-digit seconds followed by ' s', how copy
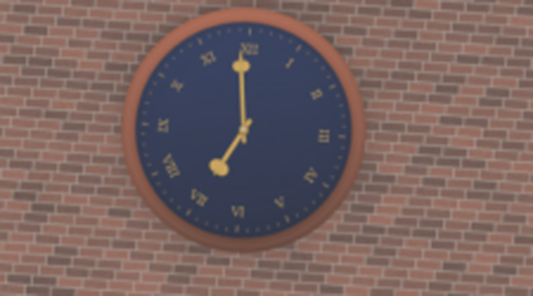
6 h 59 min
